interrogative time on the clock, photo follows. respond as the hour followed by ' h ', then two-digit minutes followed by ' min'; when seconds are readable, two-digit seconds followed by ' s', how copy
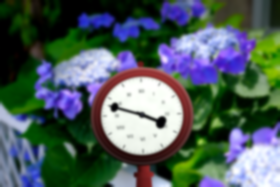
3 h 48 min
